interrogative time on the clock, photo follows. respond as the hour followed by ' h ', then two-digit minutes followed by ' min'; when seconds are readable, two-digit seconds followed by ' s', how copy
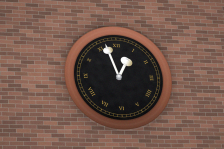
12 h 57 min
